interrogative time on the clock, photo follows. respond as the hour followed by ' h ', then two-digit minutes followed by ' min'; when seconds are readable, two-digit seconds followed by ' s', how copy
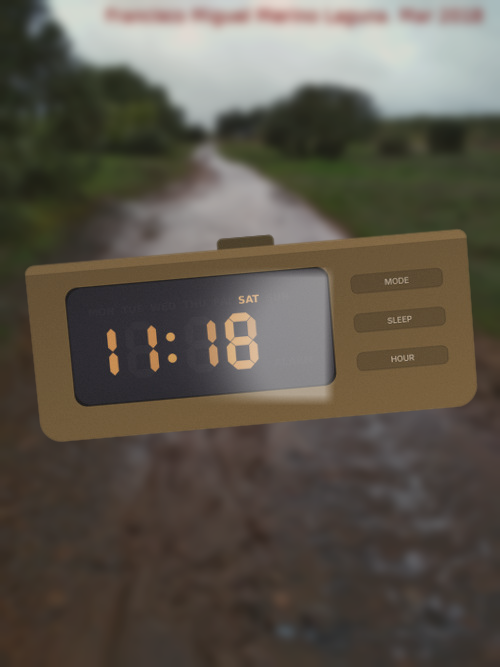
11 h 18 min
